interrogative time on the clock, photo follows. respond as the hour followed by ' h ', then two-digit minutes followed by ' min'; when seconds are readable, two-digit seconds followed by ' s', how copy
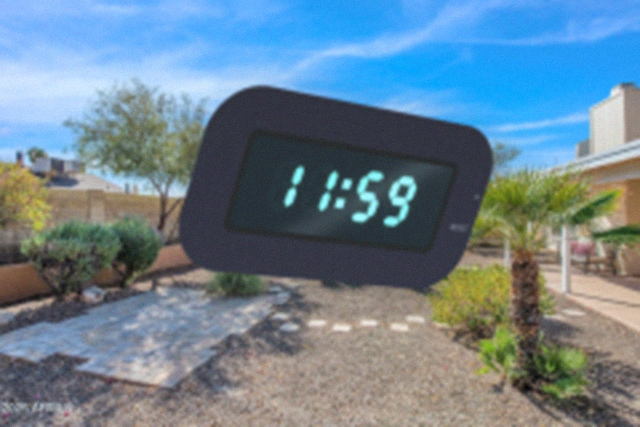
11 h 59 min
